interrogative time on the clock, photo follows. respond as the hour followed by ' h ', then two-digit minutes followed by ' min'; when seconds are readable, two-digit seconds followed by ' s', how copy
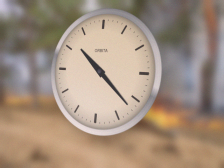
10 h 22 min
